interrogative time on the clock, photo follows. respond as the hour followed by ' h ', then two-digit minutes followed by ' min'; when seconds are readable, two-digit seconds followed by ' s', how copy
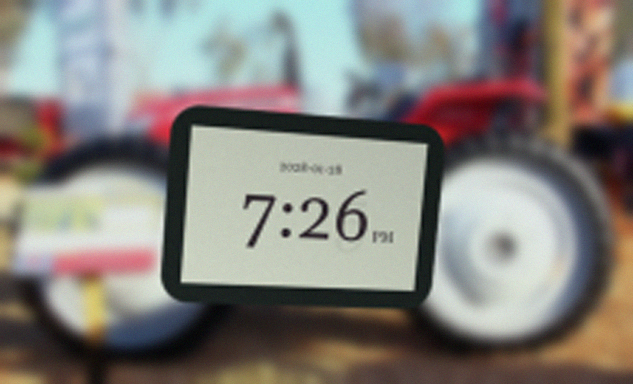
7 h 26 min
